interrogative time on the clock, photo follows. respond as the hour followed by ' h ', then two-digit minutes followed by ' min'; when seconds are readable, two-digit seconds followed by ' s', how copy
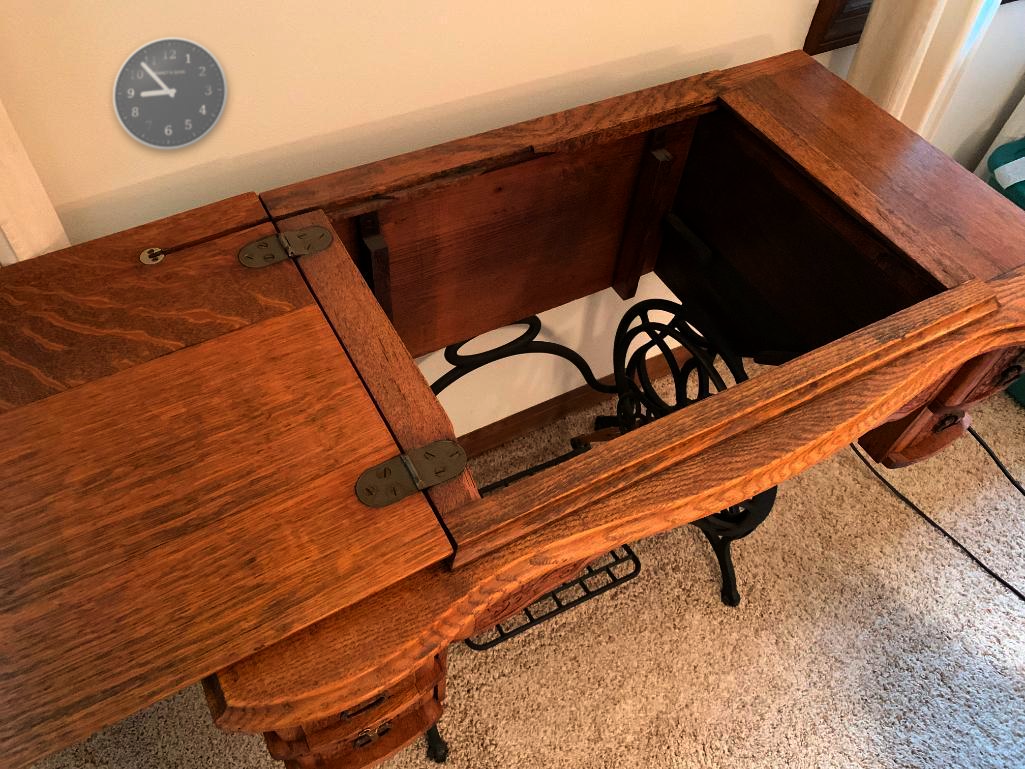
8 h 53 min
